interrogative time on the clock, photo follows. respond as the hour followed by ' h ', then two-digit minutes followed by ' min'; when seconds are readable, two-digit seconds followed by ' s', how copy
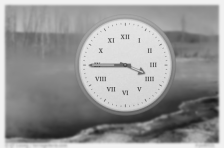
3 h 45 min
